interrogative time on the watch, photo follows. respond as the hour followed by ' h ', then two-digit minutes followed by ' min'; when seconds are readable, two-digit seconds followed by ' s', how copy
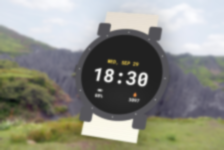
18 h 30 min
